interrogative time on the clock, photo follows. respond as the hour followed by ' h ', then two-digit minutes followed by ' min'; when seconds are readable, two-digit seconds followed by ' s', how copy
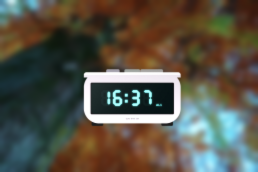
16 h 37 min
